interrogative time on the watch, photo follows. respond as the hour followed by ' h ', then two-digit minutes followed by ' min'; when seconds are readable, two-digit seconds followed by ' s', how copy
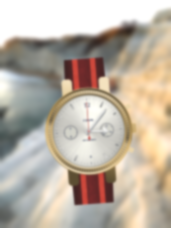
3 h 07 min
